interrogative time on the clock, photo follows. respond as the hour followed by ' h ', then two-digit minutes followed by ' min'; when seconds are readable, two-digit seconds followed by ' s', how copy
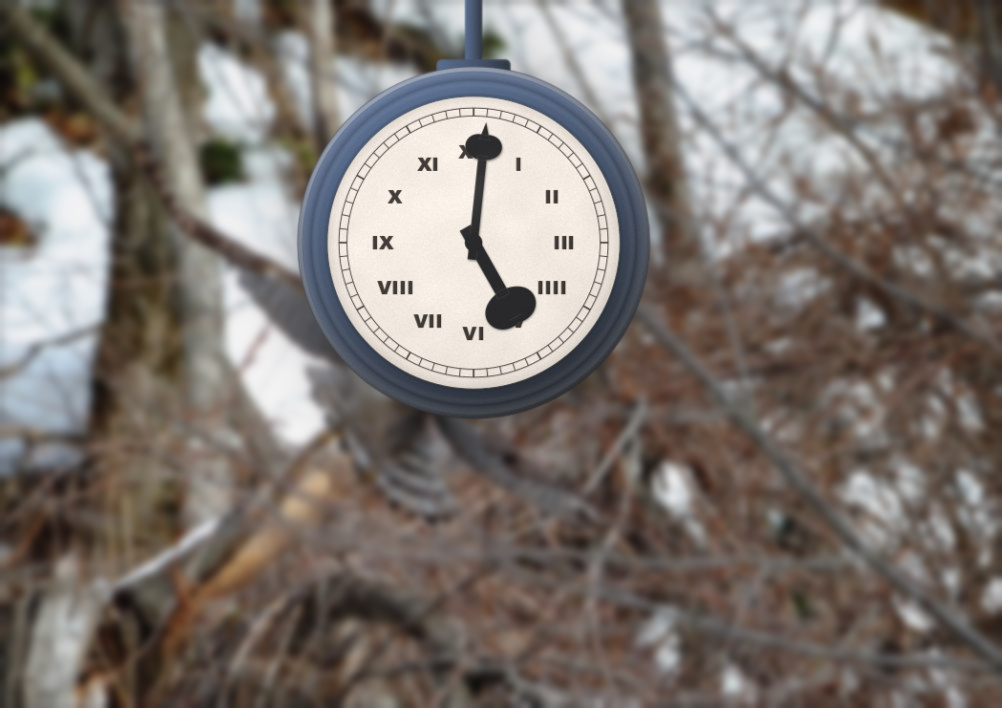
5 h 01 min
